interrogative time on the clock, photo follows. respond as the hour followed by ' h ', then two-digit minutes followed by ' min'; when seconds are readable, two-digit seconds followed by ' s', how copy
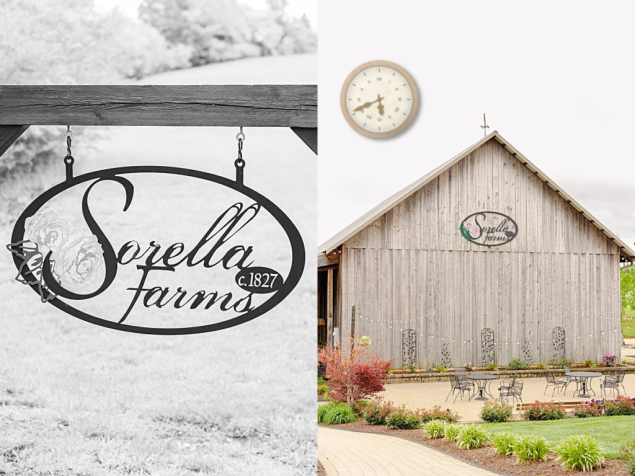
5 h 41 min
